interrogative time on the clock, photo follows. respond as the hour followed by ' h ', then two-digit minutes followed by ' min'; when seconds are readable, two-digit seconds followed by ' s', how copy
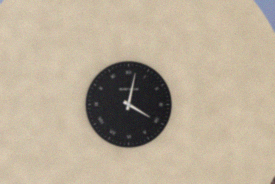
4 h 02 min
